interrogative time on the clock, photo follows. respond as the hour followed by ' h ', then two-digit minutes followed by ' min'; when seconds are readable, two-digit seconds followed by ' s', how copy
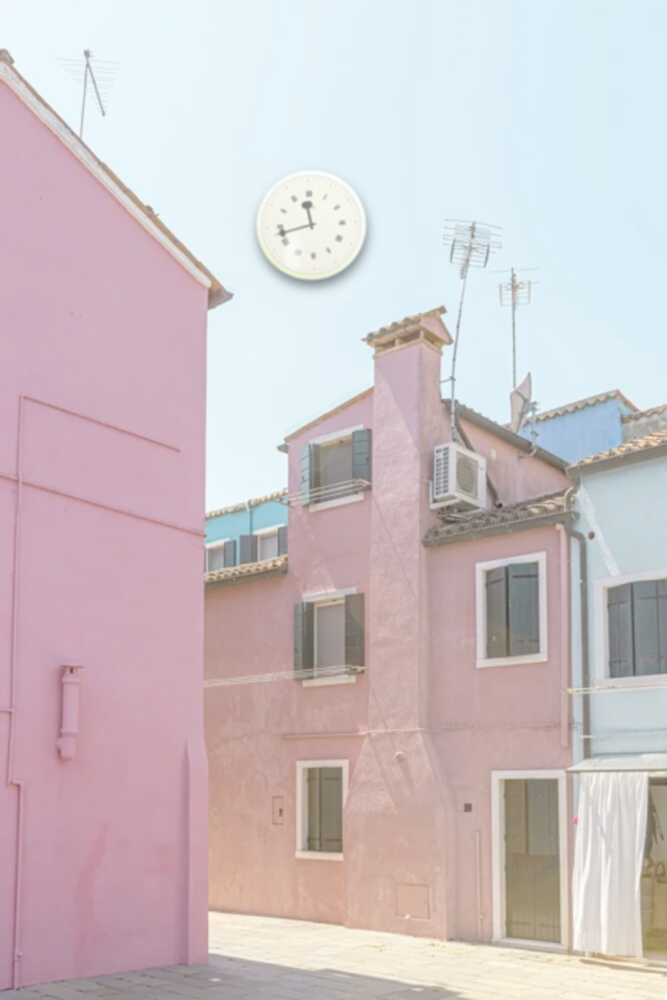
11 h 43 min
